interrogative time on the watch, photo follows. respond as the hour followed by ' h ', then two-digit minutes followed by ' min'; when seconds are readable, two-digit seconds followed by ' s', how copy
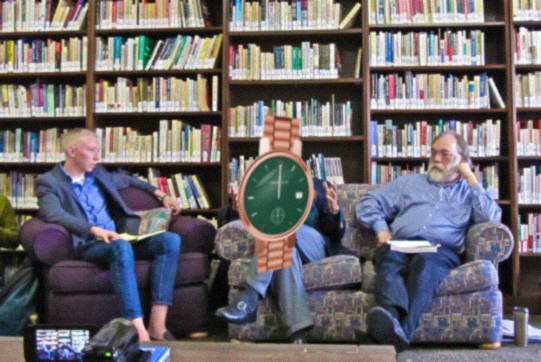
12 h 00 min
